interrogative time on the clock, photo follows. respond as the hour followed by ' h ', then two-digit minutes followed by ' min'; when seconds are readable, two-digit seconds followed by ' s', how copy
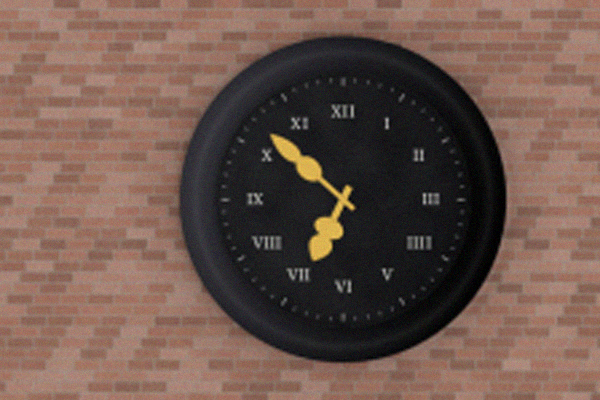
6 h 52 min
